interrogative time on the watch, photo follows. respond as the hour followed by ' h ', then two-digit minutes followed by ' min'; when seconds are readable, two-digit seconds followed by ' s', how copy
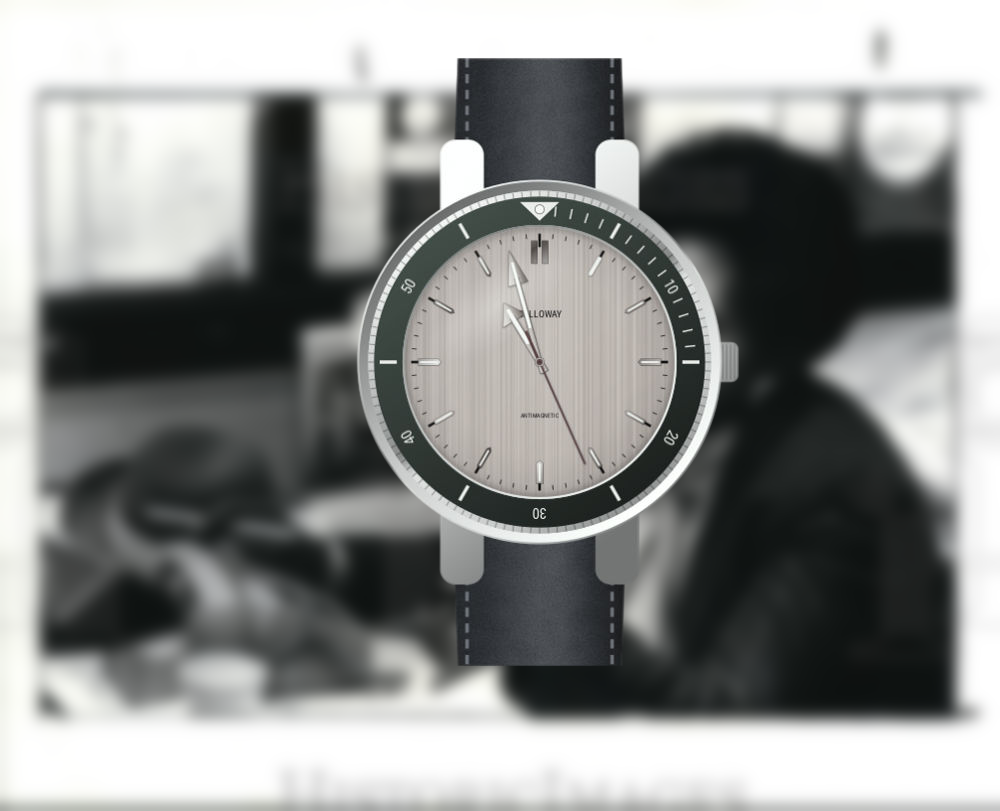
10 h 57 min 26 s
